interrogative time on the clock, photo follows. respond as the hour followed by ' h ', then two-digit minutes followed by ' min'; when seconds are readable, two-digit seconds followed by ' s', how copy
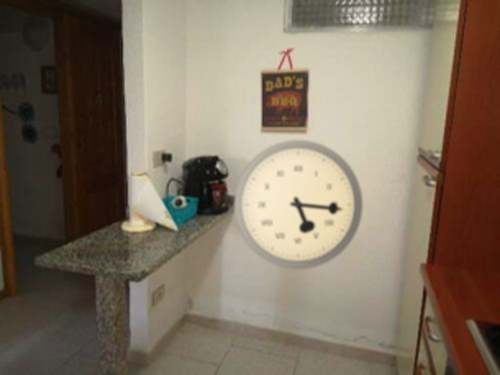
5 h 16 min
